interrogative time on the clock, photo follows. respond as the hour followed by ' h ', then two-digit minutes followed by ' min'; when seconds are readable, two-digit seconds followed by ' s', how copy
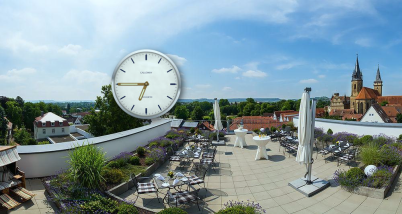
6 h 45 min
